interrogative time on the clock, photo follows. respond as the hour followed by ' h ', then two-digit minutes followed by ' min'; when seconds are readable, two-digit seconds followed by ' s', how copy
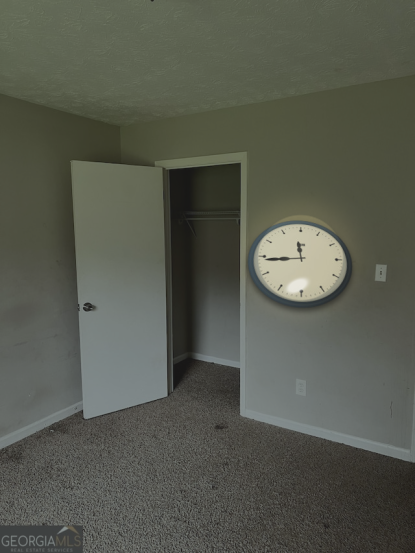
11 h 44 min
